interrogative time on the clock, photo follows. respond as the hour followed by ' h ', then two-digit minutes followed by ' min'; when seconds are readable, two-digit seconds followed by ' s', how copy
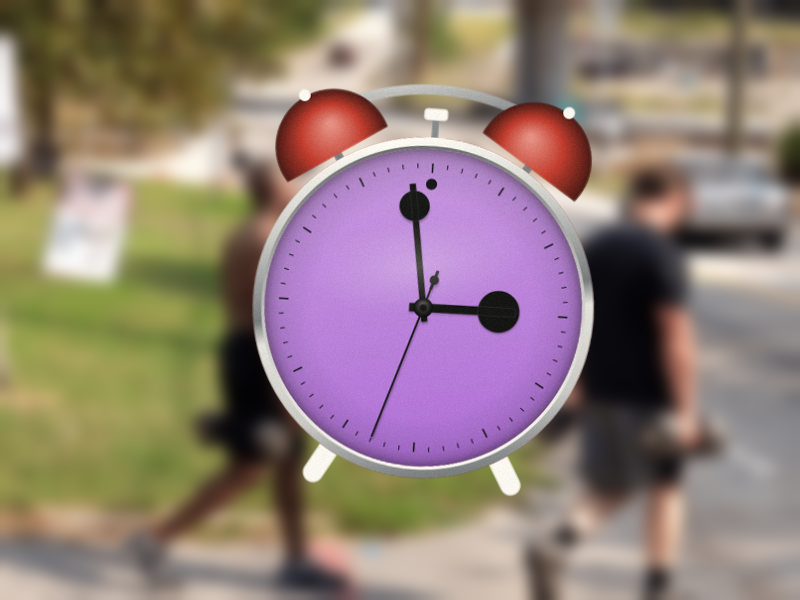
2 h 58 min 33 s
